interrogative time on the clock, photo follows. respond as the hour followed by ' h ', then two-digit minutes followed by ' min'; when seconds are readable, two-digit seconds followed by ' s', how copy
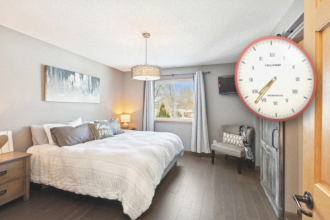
7 h 37 min
